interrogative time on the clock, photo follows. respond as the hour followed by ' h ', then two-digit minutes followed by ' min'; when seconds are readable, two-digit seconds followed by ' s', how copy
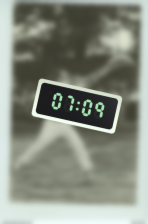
7 h 09 min
